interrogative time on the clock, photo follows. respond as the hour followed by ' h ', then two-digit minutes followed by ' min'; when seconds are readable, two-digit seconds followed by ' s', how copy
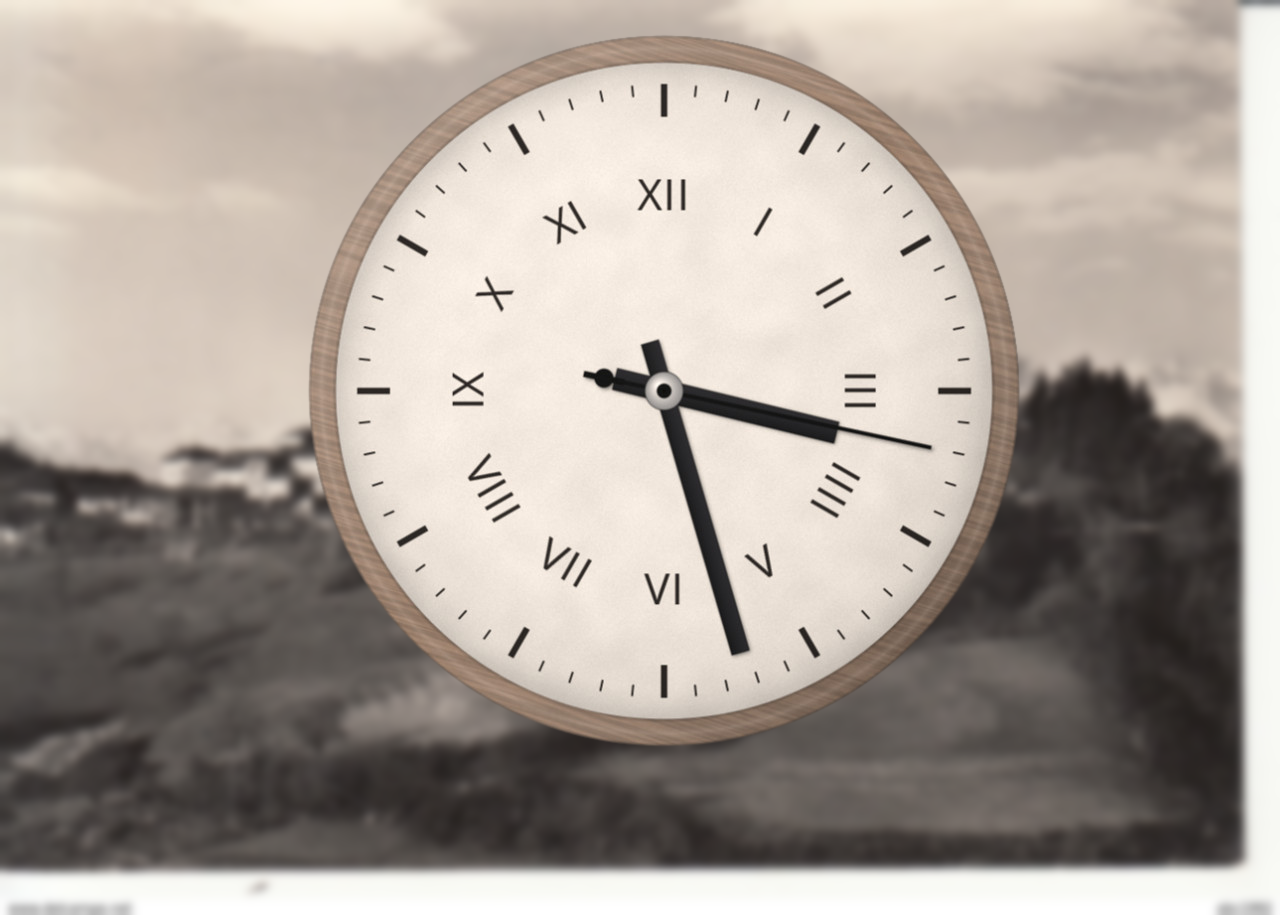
3 h 27 min 17 s
